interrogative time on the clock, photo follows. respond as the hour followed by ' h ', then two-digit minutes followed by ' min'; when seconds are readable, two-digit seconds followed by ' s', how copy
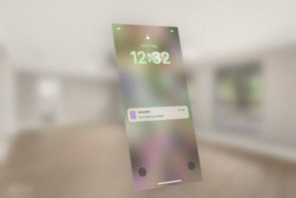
12 h 32 min
